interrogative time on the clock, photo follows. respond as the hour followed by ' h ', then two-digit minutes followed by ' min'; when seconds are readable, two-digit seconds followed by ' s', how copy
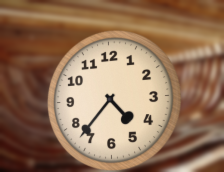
4 h 37 min
